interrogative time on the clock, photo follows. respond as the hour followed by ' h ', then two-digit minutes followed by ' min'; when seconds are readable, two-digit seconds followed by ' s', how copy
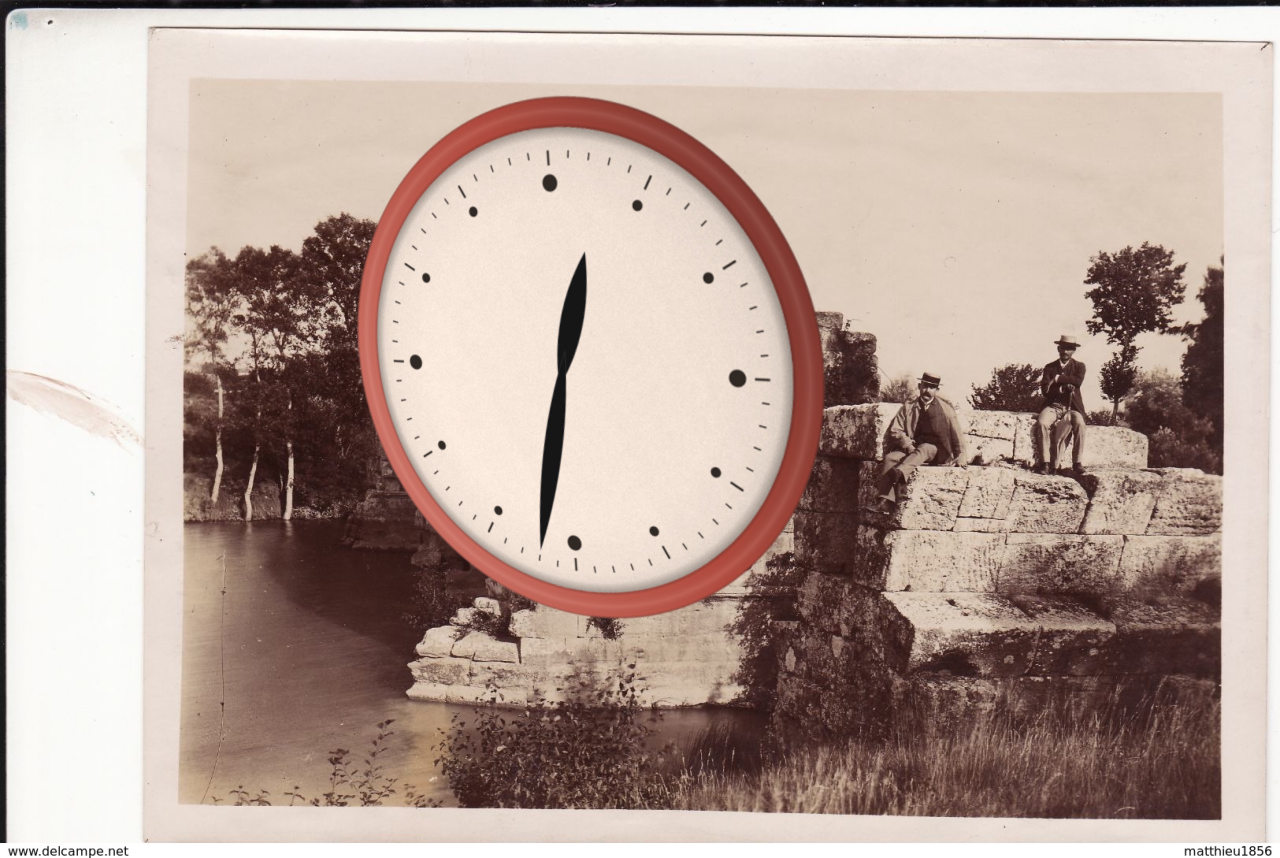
12 h 32 min
